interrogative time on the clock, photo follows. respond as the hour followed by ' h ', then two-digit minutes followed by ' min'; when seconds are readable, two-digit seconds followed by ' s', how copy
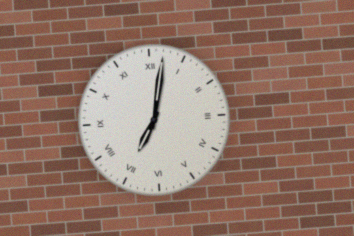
7 h 02 min
